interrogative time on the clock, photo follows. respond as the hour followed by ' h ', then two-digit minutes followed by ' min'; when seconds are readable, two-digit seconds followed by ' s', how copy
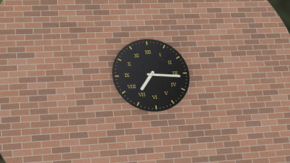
7 h 16 min
